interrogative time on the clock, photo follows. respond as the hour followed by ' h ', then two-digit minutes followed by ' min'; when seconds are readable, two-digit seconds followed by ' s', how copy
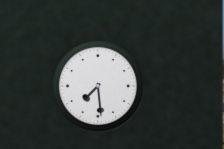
7 h 29 min
